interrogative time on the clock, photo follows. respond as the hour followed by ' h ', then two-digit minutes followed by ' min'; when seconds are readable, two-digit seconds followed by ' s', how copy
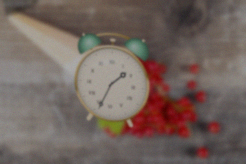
1 h 34 min
